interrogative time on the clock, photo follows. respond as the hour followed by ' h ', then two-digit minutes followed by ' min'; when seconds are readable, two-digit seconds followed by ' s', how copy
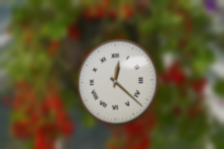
12 h 22 min
